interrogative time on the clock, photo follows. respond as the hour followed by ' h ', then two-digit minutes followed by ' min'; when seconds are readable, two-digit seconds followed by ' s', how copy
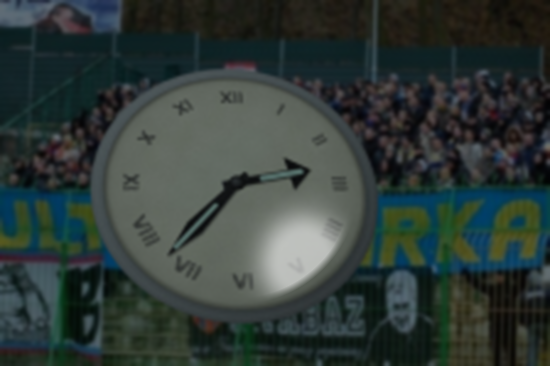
2 h 37 min
